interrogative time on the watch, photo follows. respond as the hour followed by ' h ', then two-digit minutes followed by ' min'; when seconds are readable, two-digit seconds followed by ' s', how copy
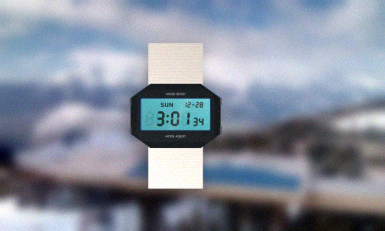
3 h 01 min 34 s
